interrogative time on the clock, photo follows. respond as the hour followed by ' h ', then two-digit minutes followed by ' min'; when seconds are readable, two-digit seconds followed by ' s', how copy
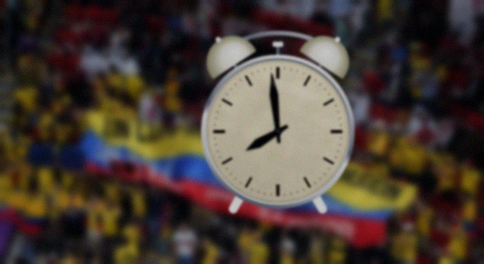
7 h 59 min
